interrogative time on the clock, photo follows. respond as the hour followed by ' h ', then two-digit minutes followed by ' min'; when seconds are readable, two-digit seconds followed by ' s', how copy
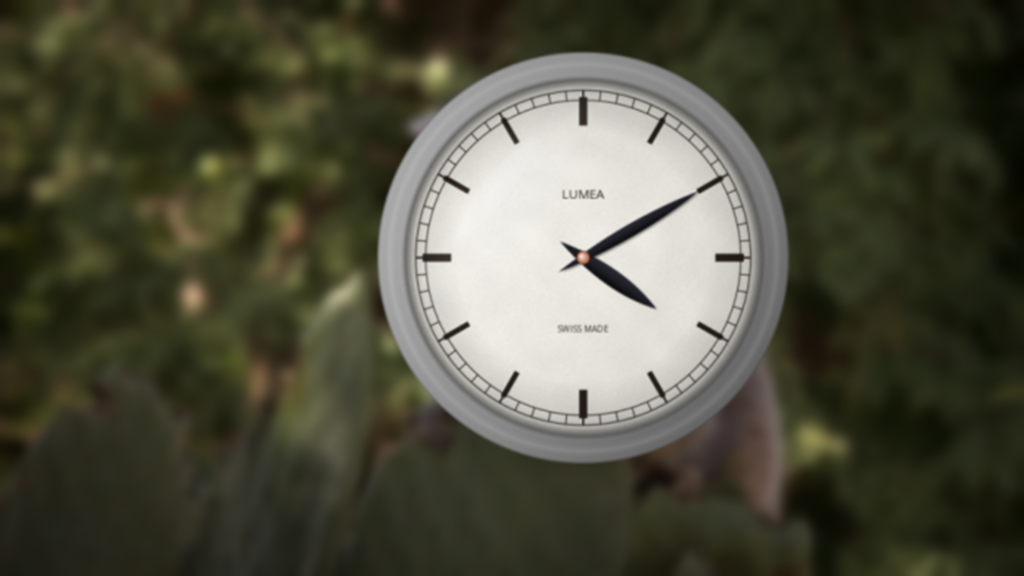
4 h 10 min
